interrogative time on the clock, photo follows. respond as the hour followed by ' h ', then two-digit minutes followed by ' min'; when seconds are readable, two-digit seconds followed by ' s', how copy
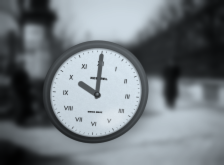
10 h 00 min
